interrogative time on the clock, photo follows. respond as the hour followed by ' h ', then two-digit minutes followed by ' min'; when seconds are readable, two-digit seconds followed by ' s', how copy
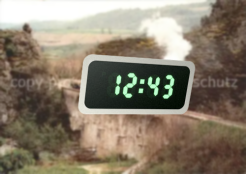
12 h 43 min
